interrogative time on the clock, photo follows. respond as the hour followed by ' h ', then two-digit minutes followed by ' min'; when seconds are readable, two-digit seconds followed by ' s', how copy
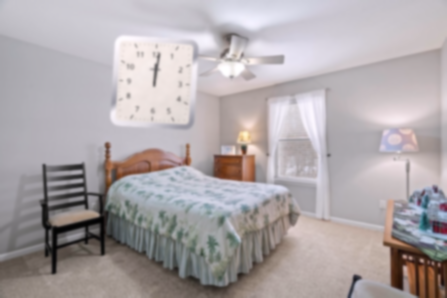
12 h 01 min
